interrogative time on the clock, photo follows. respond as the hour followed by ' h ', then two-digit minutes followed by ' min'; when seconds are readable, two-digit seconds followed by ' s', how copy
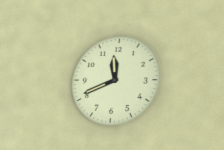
11 h 41 min
